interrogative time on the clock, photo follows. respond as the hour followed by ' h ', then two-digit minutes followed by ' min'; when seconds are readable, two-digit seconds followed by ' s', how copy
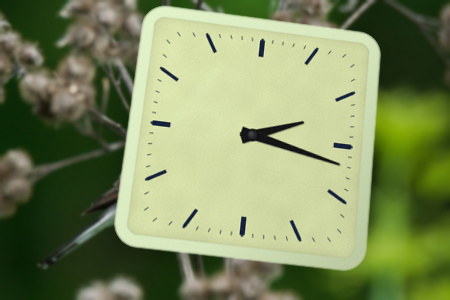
2 h 17 min
